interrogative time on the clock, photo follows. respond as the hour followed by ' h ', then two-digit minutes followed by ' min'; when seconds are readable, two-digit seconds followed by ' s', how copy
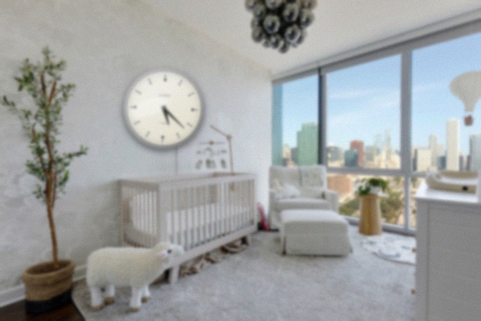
5 h 22 min
